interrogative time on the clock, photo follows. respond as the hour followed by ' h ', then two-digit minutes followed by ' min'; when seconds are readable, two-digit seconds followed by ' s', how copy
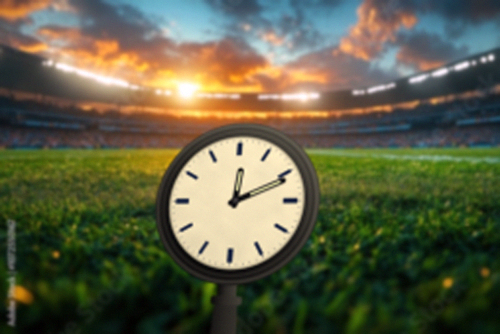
12 h 11 min
